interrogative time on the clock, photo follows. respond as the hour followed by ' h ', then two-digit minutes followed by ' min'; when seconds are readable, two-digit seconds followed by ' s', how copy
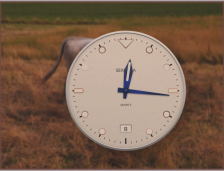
12 h 16 min
